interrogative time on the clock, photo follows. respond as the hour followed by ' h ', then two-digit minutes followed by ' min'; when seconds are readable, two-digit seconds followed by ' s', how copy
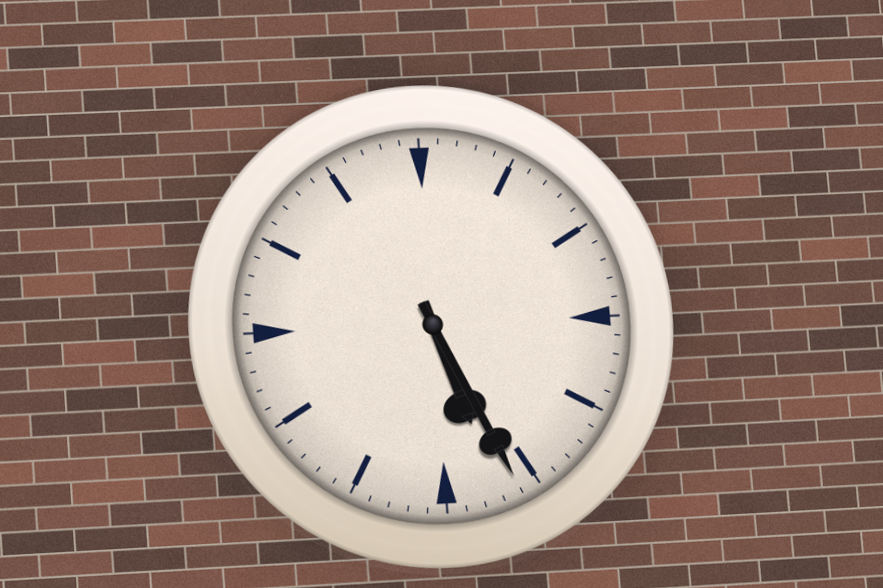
5 h 26 min
